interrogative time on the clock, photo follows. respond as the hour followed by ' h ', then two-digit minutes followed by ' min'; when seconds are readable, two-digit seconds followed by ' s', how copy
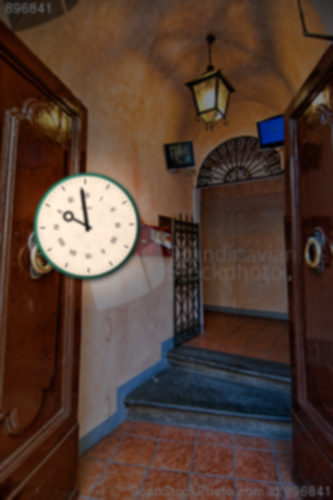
9 h 59 min
